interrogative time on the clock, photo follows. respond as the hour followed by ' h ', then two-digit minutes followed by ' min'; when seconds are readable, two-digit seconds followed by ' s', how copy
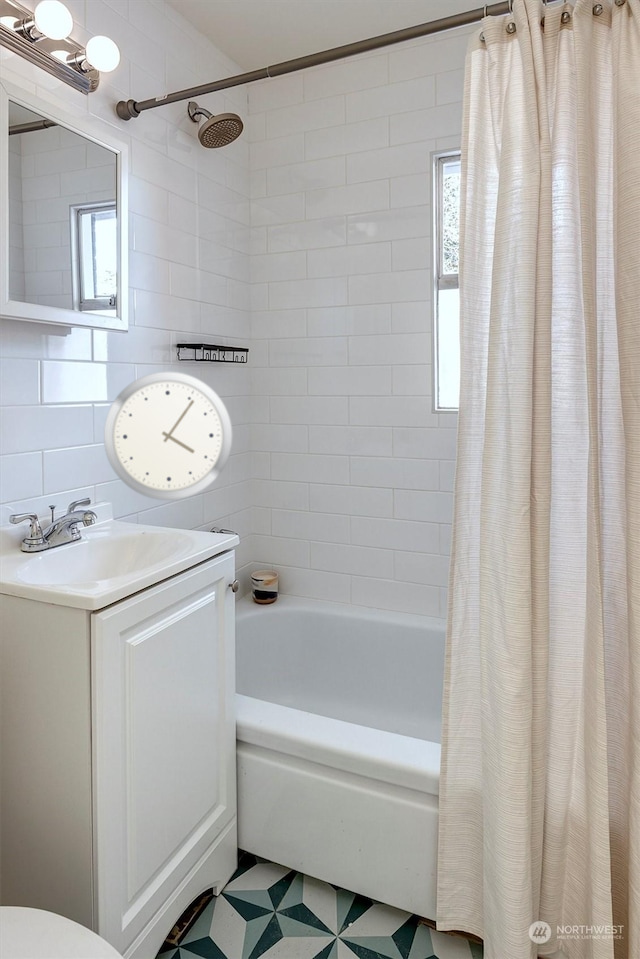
4 h 06 min
